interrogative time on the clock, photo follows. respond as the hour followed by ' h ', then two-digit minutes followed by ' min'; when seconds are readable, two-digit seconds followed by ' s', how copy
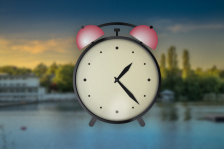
1 h 23 min
